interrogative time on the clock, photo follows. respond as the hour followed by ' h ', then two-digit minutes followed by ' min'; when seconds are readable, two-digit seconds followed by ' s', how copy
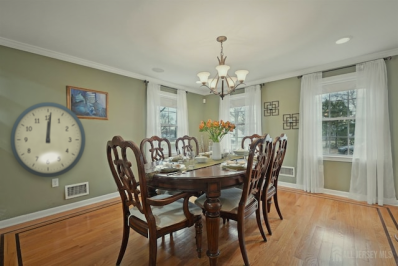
12 h 01 min
